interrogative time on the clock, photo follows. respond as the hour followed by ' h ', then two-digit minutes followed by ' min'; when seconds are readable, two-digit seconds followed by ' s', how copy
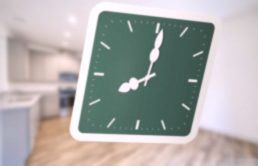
8 h 01 min
